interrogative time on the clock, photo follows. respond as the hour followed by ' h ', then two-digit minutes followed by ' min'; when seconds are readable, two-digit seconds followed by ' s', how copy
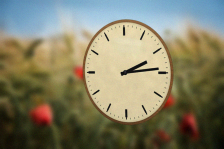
2 h 14 min
